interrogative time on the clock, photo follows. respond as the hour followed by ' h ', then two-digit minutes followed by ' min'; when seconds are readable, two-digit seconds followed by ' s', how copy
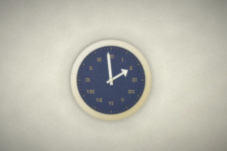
1 h 59 min
